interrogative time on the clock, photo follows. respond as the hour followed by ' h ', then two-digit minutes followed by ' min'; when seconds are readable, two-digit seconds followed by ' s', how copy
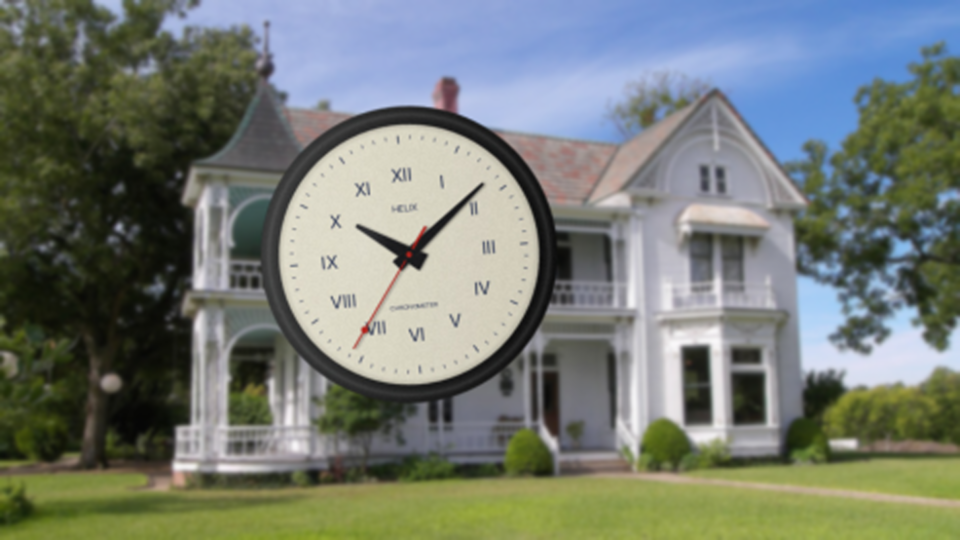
10 h 08 min 36 s
